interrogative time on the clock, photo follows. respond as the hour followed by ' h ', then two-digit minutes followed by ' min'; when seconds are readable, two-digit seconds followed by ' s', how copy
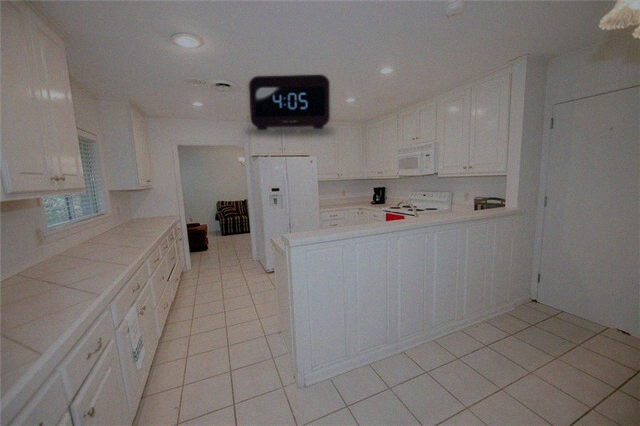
4 h 05 min
